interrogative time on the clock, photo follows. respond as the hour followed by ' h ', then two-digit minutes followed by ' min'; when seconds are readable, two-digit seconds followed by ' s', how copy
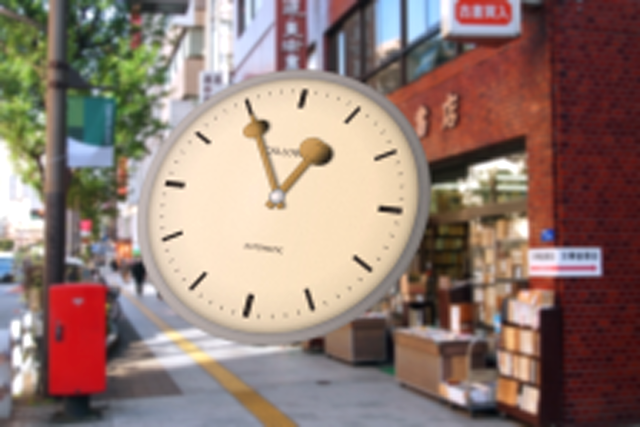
12 h 55 min
